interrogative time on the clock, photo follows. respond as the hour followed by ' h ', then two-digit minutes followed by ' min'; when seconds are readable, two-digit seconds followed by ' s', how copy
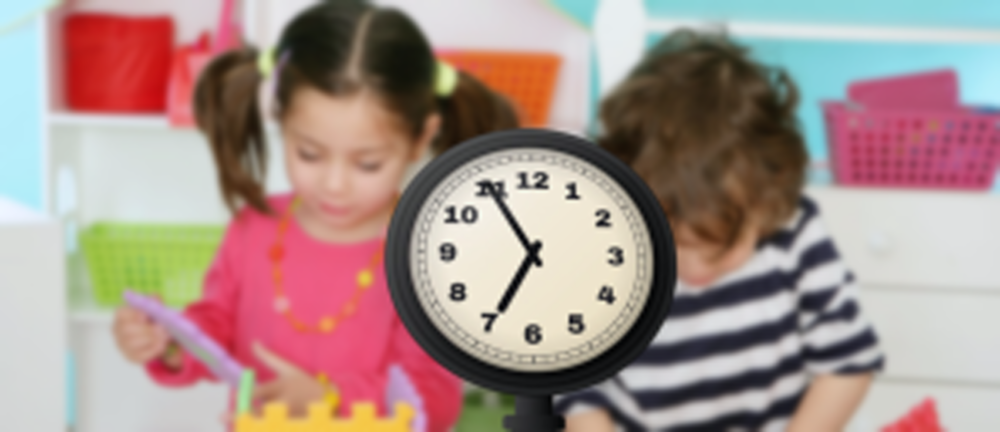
6 h 55 min
